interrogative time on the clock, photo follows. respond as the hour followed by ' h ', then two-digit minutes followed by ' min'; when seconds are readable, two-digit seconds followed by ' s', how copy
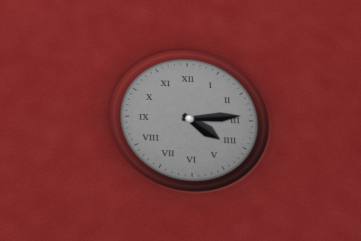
4 h 14 min
